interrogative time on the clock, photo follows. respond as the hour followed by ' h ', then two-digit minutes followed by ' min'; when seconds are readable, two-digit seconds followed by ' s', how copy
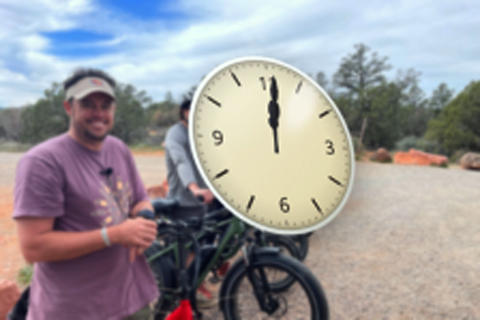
12 h 01 min
